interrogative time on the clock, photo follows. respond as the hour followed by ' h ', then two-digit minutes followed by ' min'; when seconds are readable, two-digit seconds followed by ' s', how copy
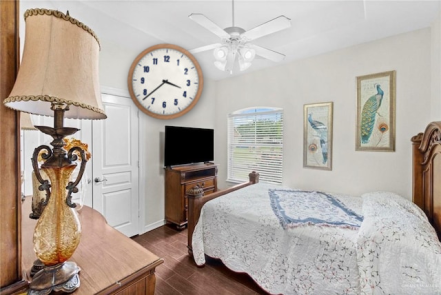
3 h 38 min
